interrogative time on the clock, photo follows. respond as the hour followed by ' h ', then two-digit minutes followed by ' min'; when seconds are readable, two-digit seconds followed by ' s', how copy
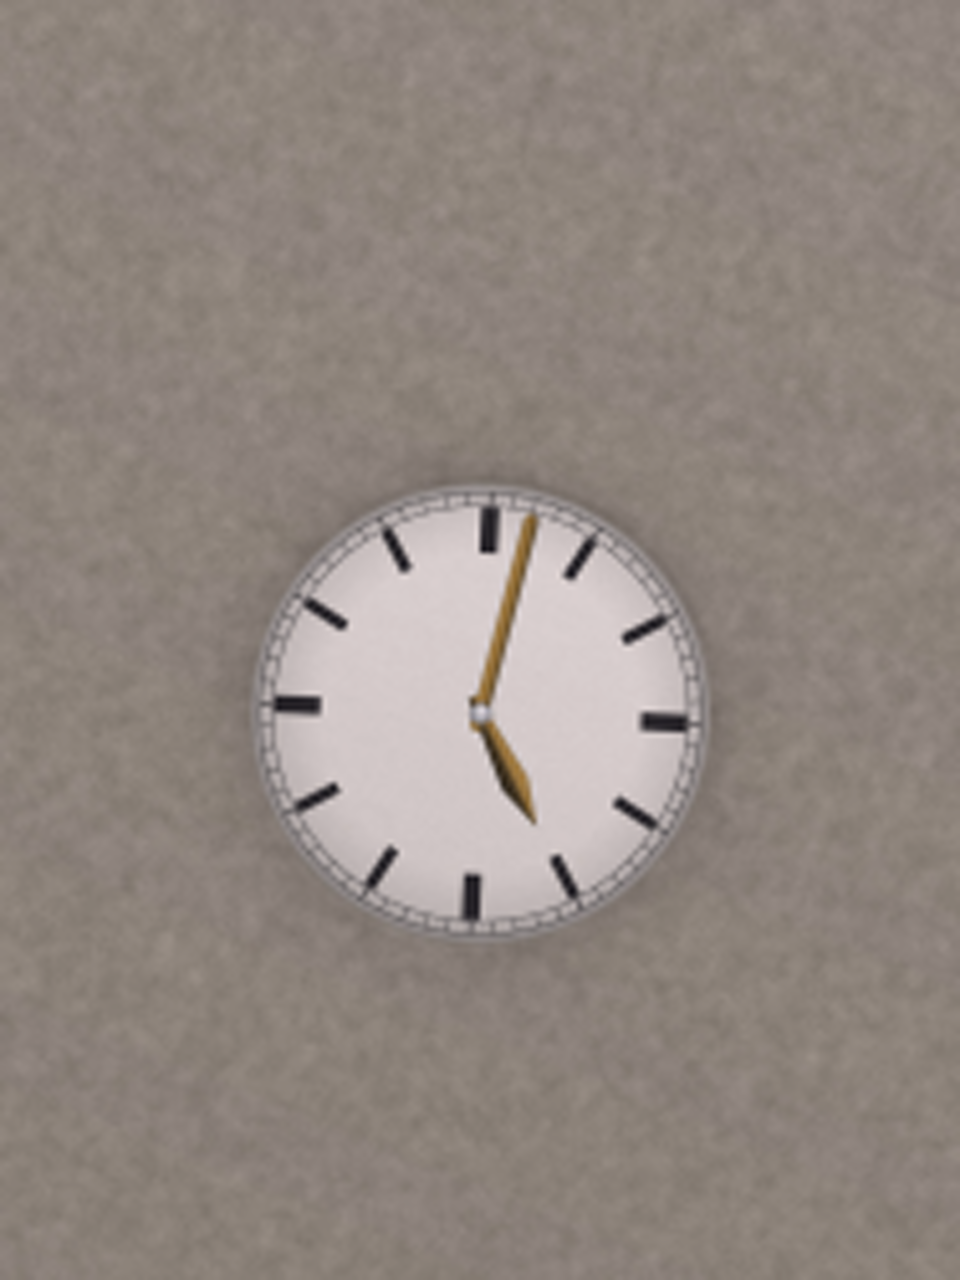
5 h 02 min
